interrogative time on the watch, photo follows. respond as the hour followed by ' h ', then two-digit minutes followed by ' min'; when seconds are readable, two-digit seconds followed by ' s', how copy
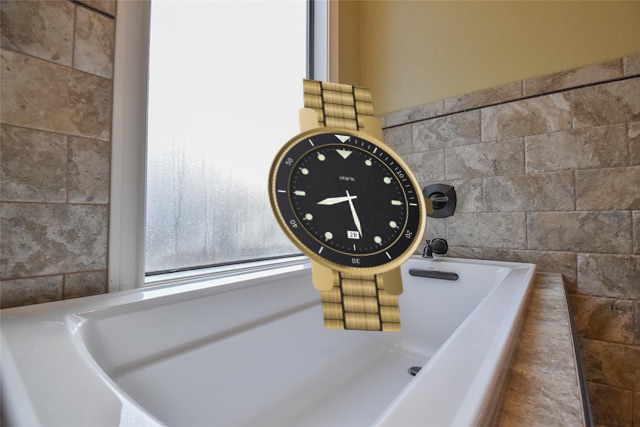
8 h 28 min
